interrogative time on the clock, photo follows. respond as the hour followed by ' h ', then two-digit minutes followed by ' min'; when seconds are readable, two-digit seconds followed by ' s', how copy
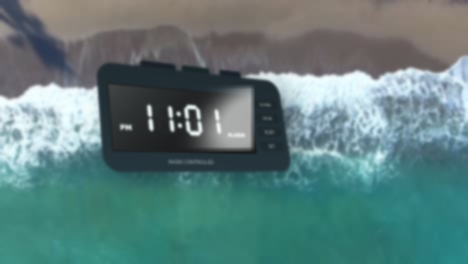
11 h 01 min
